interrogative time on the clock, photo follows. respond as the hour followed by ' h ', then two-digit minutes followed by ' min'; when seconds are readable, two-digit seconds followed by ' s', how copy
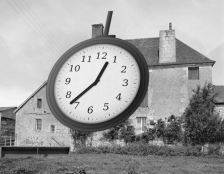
12 h 37 min
